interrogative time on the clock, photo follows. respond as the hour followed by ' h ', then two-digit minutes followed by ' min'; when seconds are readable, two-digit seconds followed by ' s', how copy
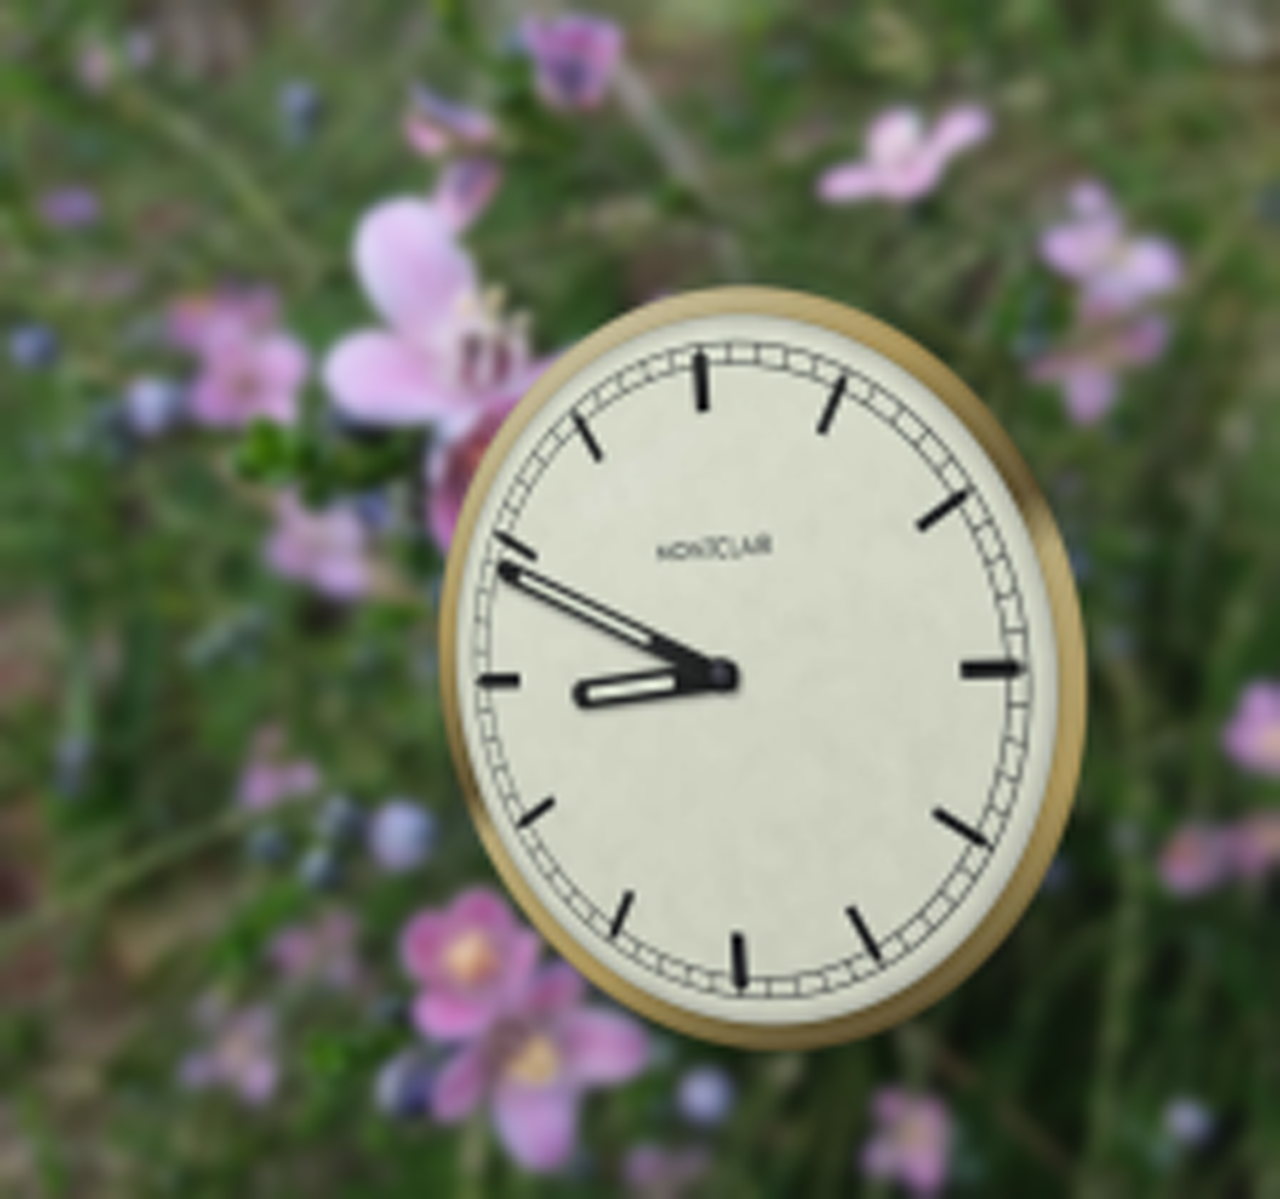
8 h 49 min
